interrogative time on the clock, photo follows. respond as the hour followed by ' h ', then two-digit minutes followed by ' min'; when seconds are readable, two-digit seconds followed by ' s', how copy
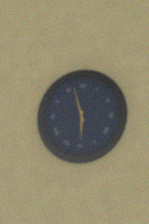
5 h 57 min
